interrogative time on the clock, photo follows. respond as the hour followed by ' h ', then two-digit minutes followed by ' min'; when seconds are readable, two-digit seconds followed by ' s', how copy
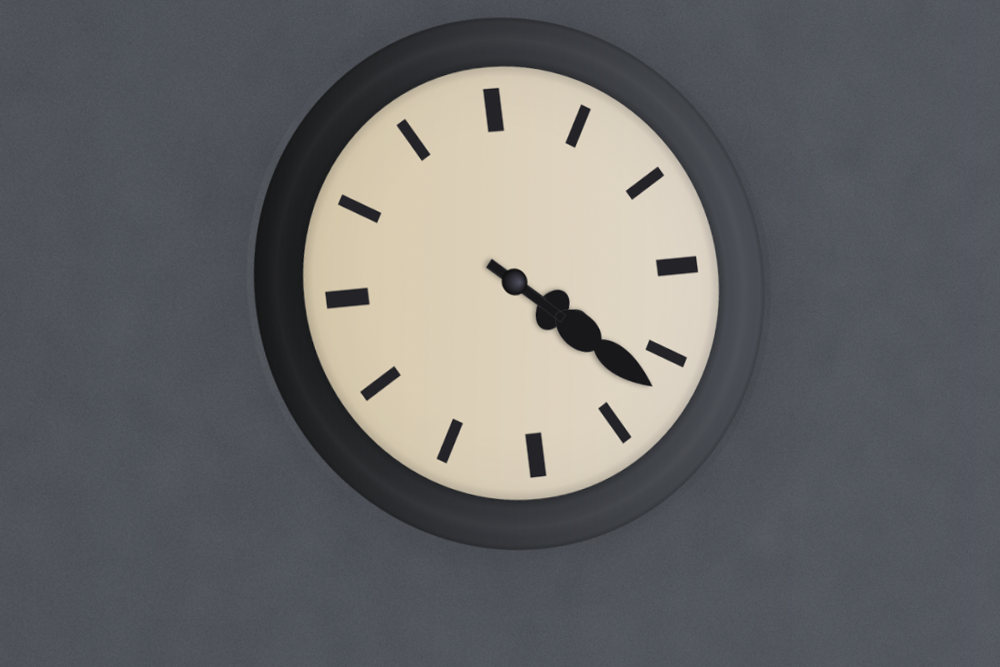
4 h 22 min
